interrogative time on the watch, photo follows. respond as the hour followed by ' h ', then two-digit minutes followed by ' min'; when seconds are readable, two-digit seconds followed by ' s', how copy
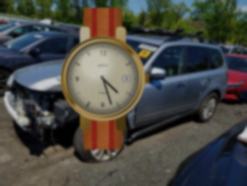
4 h 27 min
